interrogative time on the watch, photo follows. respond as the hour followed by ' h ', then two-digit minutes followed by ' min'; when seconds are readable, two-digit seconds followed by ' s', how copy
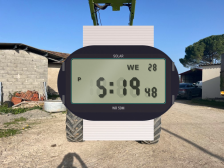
5 h 19 min 48 s
